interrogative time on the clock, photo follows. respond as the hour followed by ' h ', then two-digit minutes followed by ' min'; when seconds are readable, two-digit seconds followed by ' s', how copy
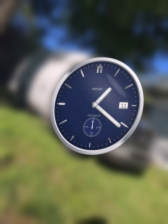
1 h 21 min
